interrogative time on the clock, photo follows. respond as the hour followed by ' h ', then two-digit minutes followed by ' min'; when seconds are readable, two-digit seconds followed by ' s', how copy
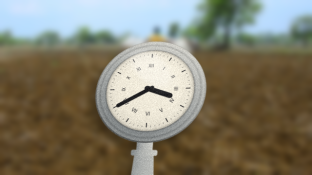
3 h 40 min
